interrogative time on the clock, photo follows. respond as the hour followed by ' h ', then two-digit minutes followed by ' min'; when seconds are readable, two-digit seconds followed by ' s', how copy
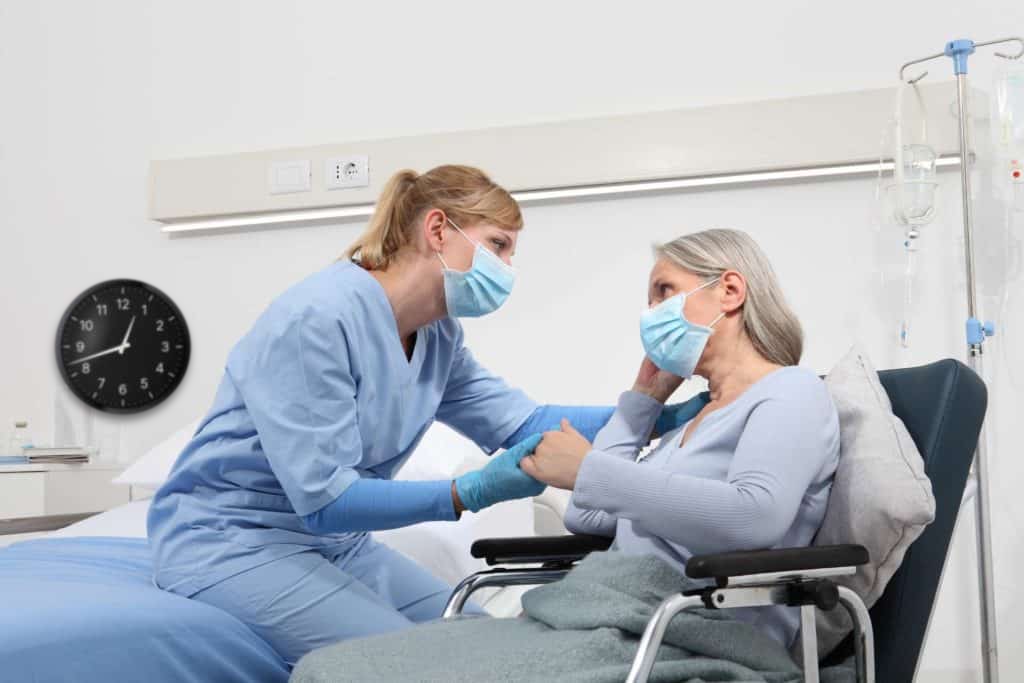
12 h 42 min
